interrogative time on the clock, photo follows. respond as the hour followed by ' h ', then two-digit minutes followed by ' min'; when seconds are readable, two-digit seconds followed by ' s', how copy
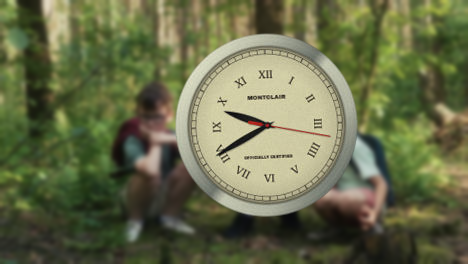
9 h 40 min 17 s
